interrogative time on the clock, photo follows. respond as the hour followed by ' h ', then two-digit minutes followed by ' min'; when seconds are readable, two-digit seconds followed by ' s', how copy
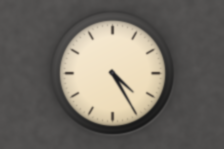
4 h 25 min
